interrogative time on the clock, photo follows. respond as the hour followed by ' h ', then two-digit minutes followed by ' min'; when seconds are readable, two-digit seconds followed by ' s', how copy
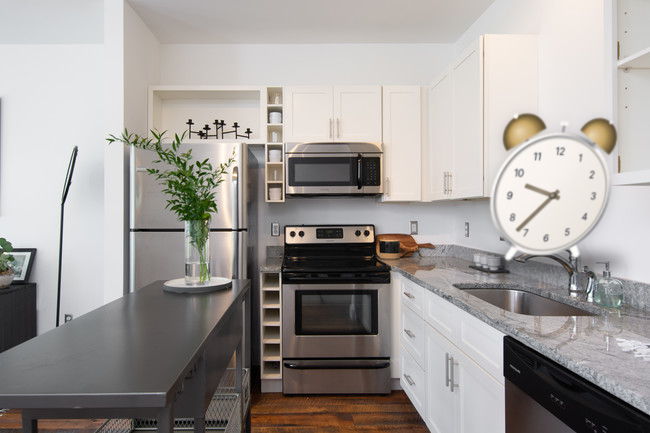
9 h 37 min
